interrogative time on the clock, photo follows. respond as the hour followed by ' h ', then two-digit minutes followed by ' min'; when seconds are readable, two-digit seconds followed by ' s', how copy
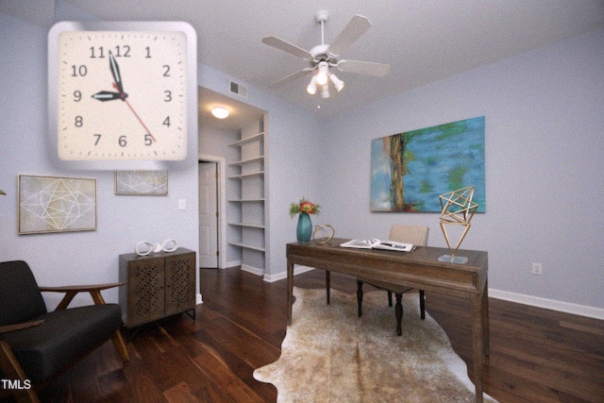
8 h 57 min 24 s
